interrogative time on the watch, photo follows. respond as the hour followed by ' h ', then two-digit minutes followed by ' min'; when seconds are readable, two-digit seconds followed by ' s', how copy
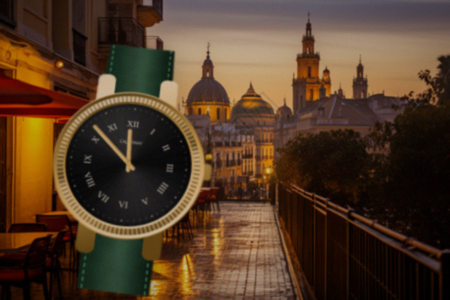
11 h 52 min
